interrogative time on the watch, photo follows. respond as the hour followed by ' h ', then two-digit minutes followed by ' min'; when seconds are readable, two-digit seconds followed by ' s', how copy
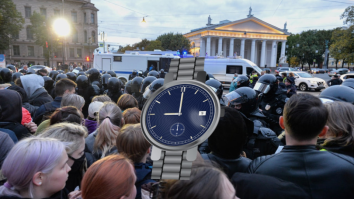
9 h 00 min
